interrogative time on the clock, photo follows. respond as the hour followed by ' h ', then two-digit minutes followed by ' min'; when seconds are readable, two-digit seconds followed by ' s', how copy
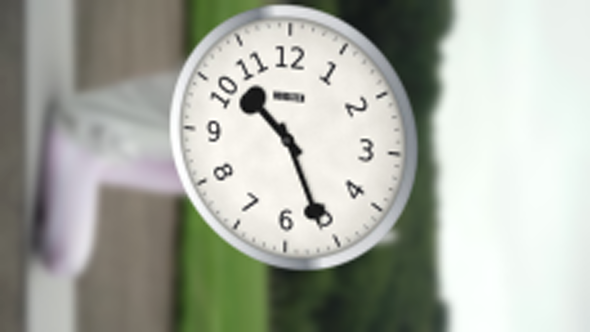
10 h 26 min
